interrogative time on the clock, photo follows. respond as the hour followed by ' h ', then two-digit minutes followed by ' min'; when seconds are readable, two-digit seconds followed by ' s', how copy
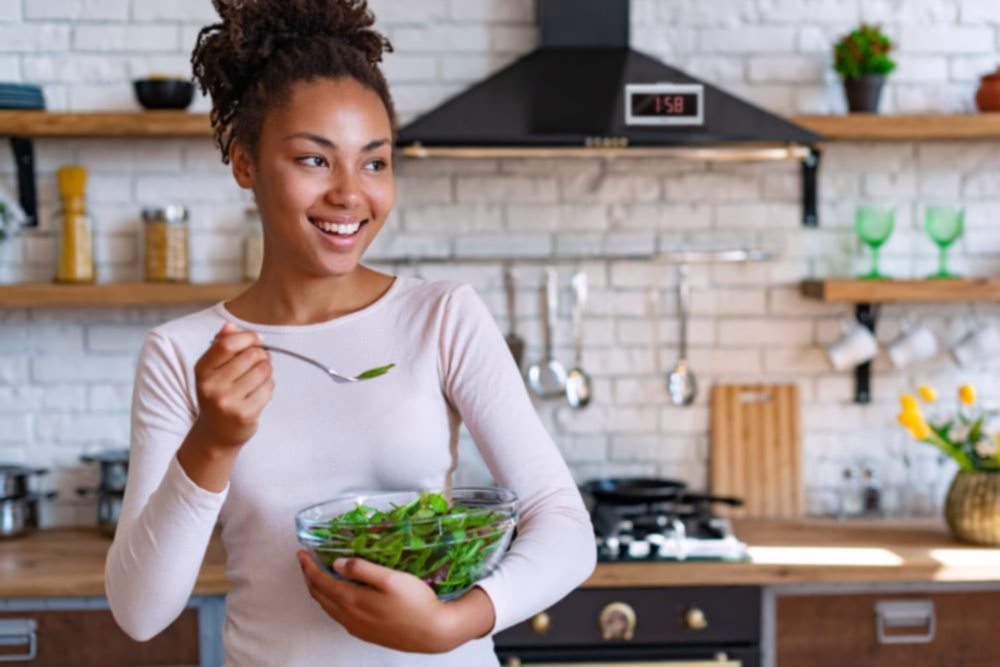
1 h 58 min
